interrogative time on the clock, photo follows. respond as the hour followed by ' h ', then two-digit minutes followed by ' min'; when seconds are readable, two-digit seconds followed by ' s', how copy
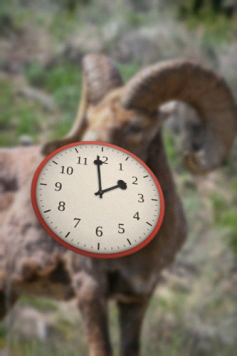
1 h 59 min
